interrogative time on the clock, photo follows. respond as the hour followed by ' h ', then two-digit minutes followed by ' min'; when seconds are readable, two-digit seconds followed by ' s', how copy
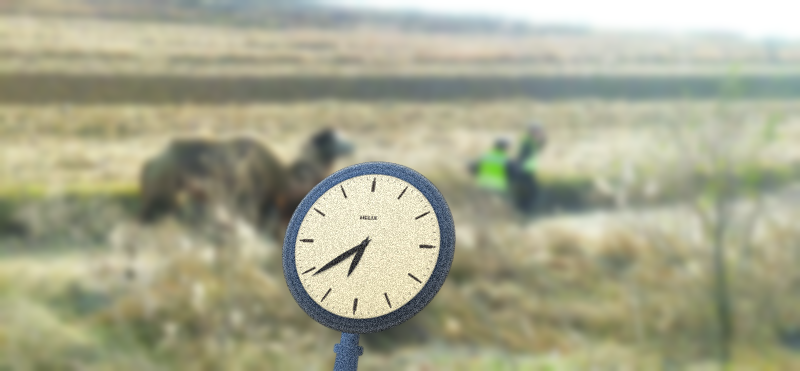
6 h 39 min
